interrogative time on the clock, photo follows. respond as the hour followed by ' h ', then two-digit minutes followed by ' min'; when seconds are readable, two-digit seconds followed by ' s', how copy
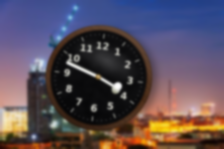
3 h 48 min
